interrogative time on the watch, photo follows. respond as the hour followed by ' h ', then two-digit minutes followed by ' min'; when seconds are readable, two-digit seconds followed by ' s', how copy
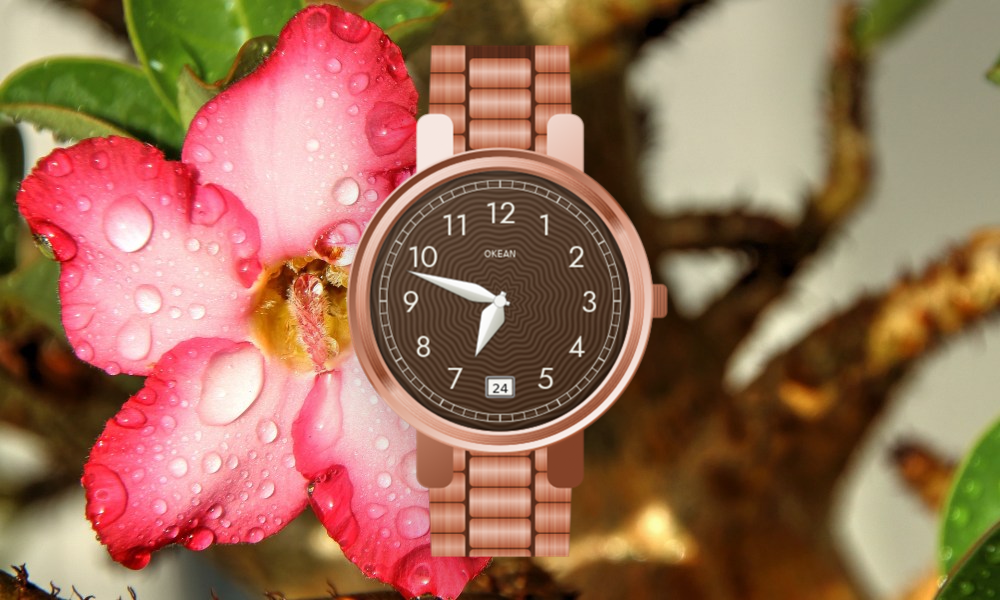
6 h 48 min
